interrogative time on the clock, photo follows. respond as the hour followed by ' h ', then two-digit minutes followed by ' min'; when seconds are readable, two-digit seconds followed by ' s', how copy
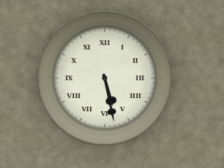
5 h 28 min
